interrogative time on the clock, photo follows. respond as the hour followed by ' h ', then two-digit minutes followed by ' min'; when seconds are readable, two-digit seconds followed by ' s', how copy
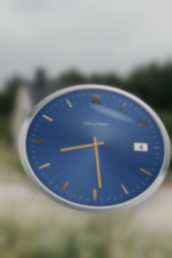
8 h 29 min
